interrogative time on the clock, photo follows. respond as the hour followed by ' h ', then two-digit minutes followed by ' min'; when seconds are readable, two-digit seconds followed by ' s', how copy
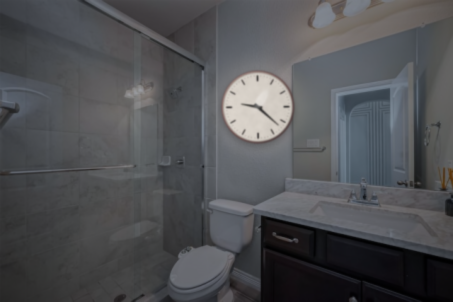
9 h 22 min
